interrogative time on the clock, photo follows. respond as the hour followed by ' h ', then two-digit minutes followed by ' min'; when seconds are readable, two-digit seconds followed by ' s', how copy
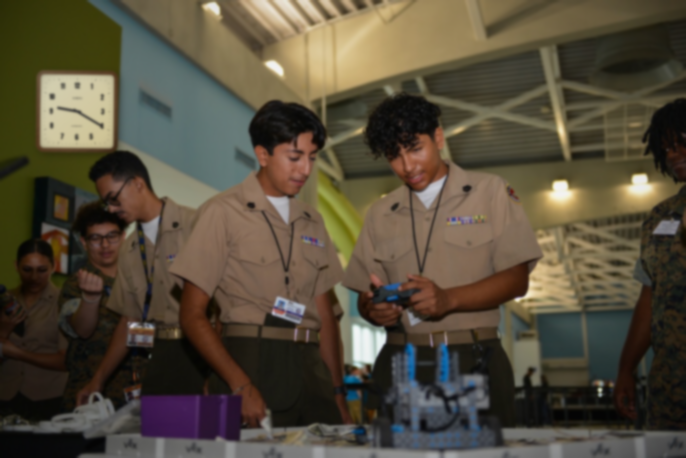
9 h 20 min
